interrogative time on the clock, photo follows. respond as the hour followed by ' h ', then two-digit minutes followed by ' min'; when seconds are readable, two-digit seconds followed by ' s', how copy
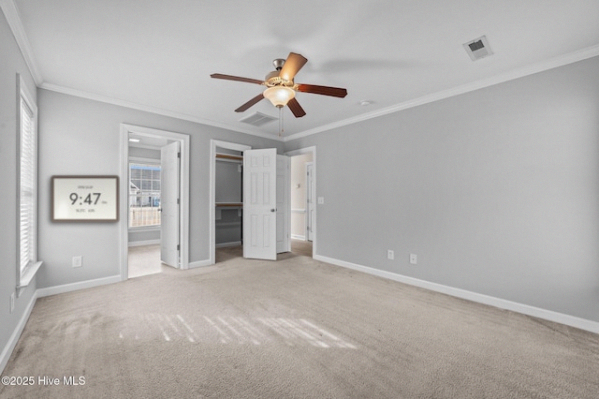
9 h 47 min
